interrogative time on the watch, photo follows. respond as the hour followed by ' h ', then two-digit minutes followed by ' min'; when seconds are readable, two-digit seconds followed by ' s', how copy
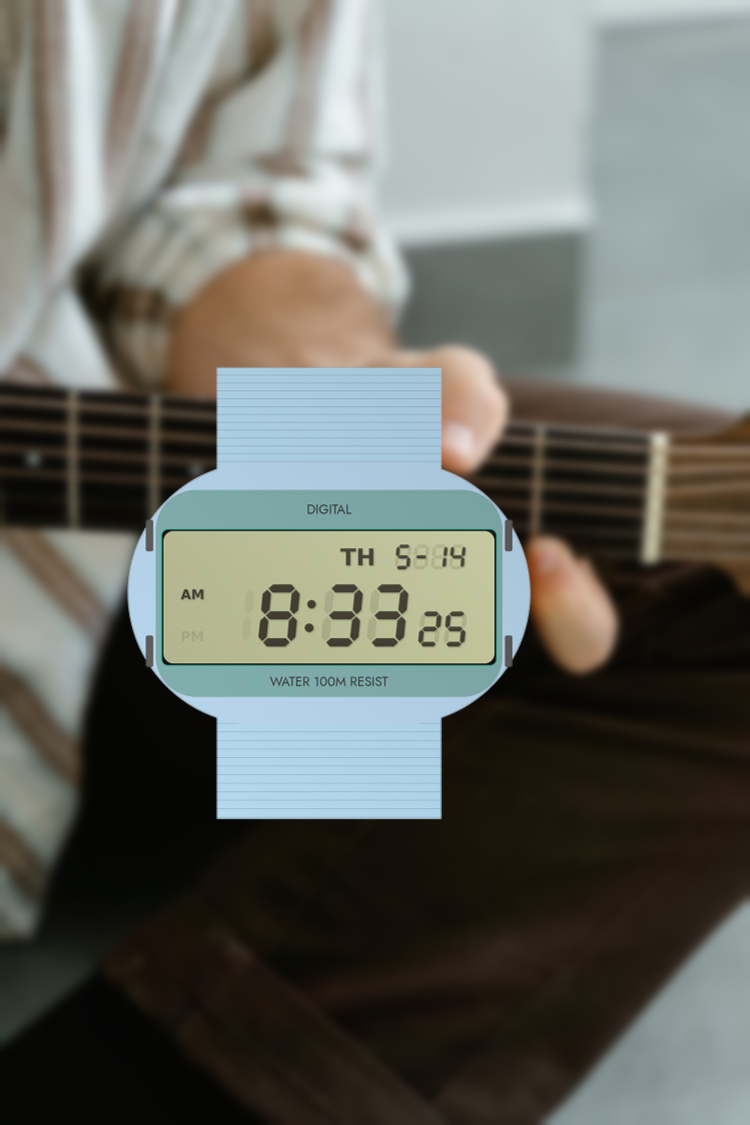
8 h 33 min 25 s
